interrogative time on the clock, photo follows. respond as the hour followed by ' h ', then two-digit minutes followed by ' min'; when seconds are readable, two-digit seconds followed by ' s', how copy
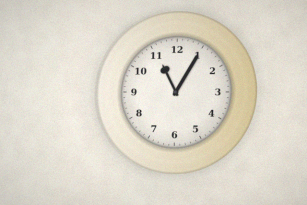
11 h 05 min
